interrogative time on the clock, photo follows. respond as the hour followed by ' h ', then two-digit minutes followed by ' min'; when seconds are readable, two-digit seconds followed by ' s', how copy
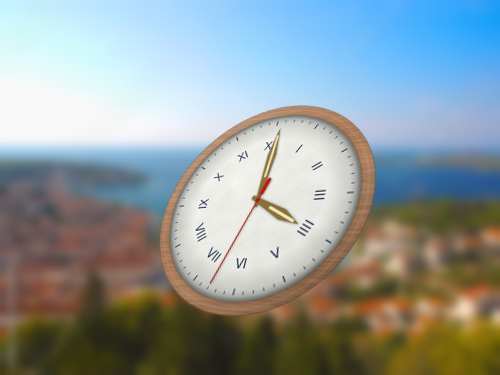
4 h 00 min 33 s
